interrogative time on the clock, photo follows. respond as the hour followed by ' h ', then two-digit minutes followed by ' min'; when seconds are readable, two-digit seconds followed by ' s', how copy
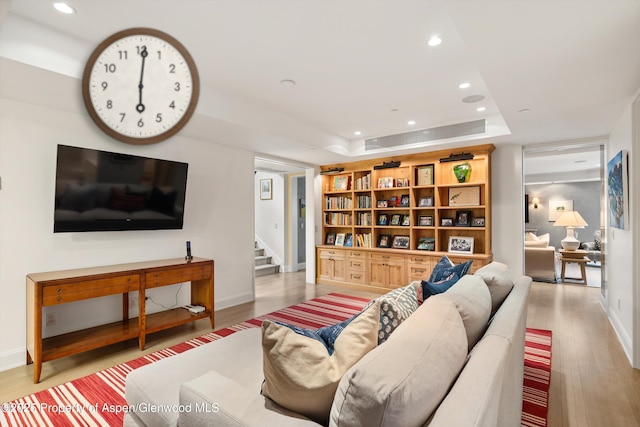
6 h 01 min
